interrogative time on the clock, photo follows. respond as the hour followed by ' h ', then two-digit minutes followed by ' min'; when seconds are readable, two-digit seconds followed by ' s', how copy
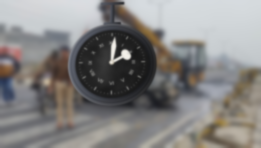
2 h 01 min
